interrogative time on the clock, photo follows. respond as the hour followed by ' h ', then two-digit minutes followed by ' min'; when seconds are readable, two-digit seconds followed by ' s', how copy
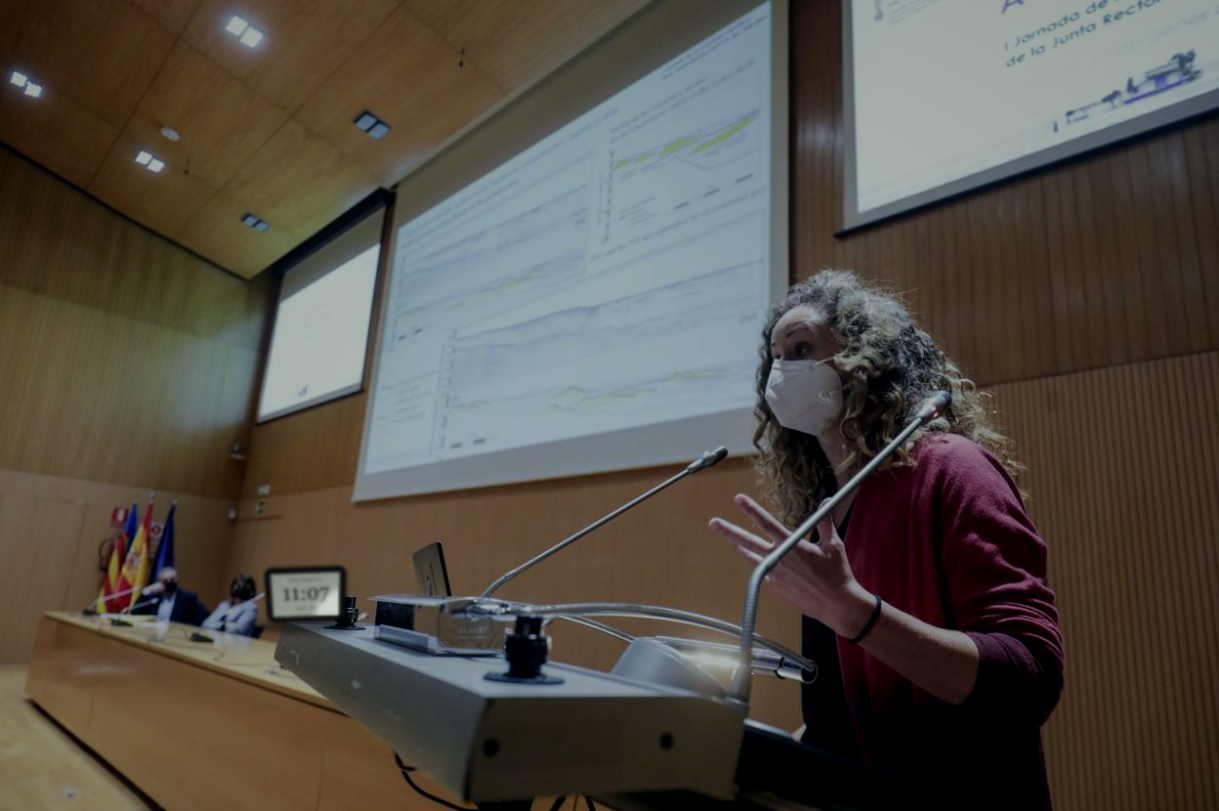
11 h 07 min
